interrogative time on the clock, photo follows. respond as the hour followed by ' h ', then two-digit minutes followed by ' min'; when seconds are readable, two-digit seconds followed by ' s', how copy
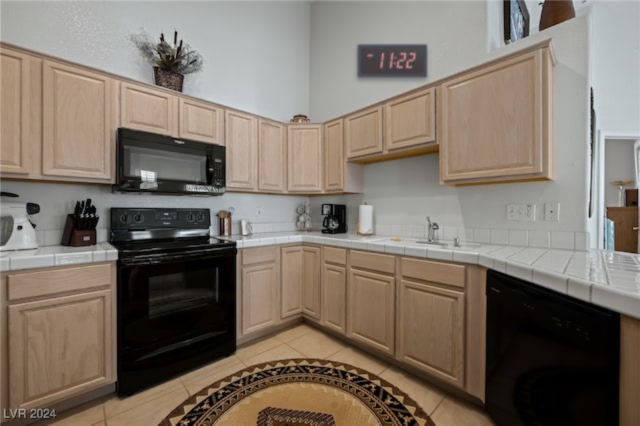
11 h 22 min
